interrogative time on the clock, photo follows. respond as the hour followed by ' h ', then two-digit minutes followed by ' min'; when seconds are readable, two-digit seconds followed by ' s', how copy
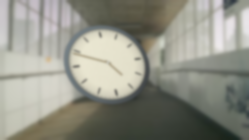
4 h 49 min
